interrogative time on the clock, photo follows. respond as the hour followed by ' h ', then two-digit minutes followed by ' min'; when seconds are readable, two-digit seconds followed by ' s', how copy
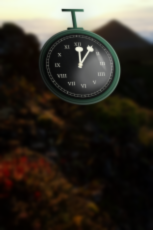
12 h 06 min
